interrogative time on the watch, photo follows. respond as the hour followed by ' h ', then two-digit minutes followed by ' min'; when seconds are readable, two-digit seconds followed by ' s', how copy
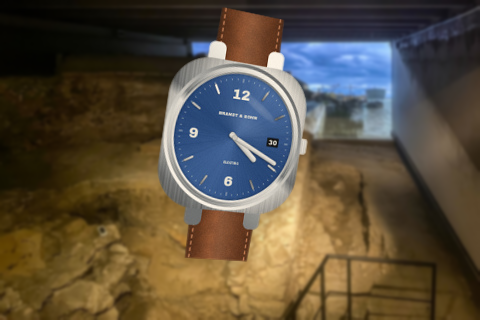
4 h 19 min
